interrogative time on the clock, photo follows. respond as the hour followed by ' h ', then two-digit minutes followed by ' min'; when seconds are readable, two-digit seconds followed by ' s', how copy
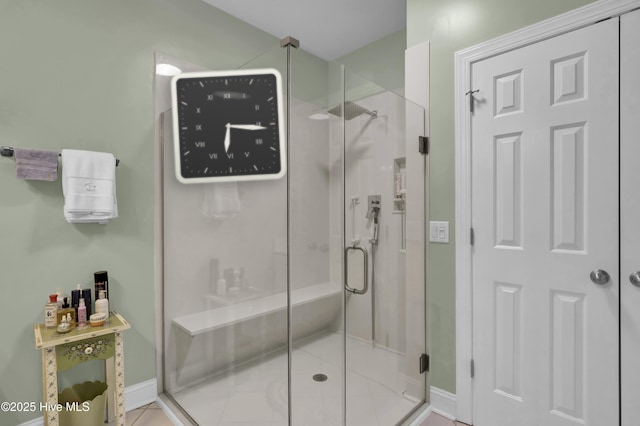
6 h 16 min
